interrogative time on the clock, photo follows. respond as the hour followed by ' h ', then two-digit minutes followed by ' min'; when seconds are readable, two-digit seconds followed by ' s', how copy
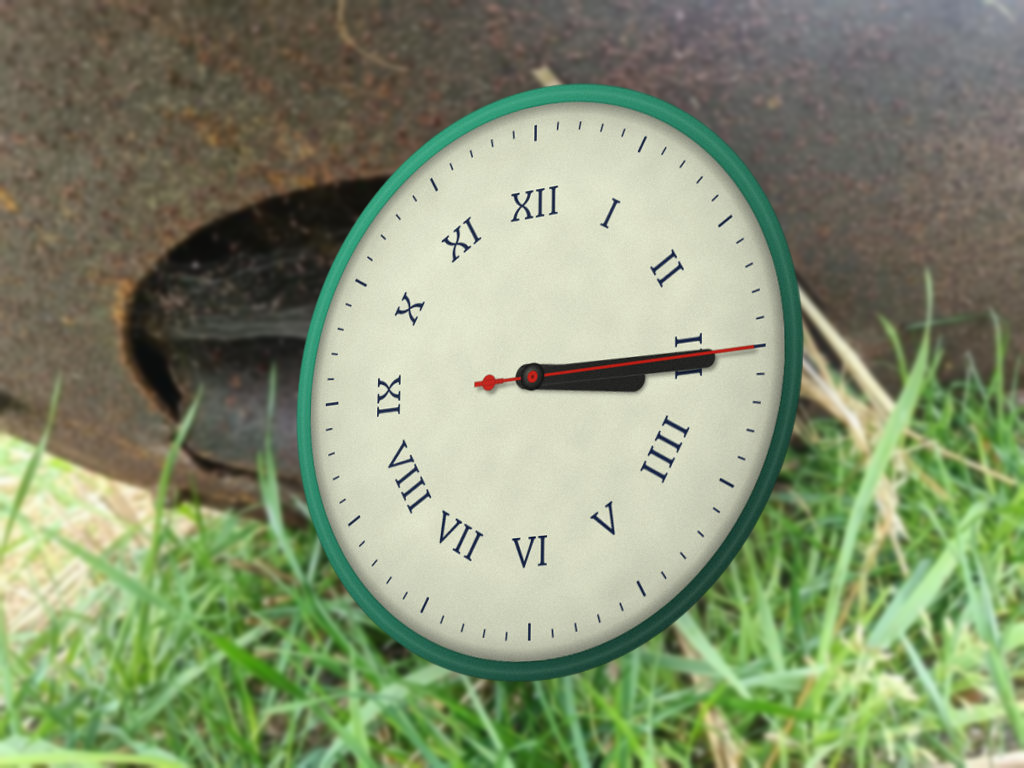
3 h 15 min 15 s
